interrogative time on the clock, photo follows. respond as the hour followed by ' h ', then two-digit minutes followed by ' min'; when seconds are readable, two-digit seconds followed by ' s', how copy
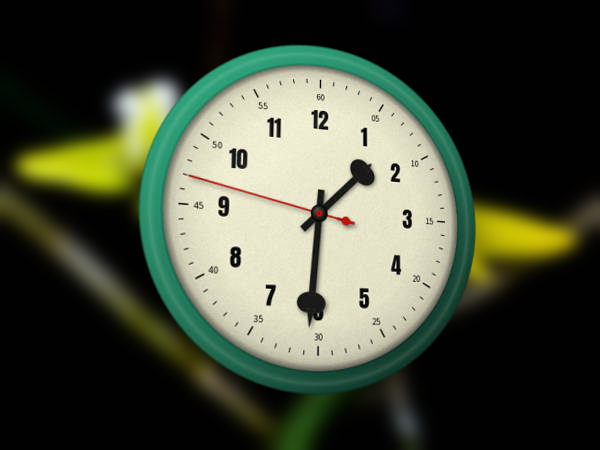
1 h 30 min 47 s
